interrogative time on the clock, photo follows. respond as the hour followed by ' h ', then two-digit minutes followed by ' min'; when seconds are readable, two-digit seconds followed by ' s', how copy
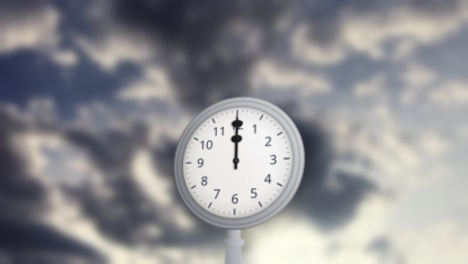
12 h 00 min
